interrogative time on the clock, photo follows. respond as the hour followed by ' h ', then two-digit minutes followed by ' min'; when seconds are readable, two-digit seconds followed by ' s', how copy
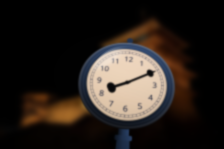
8 h 10 min
